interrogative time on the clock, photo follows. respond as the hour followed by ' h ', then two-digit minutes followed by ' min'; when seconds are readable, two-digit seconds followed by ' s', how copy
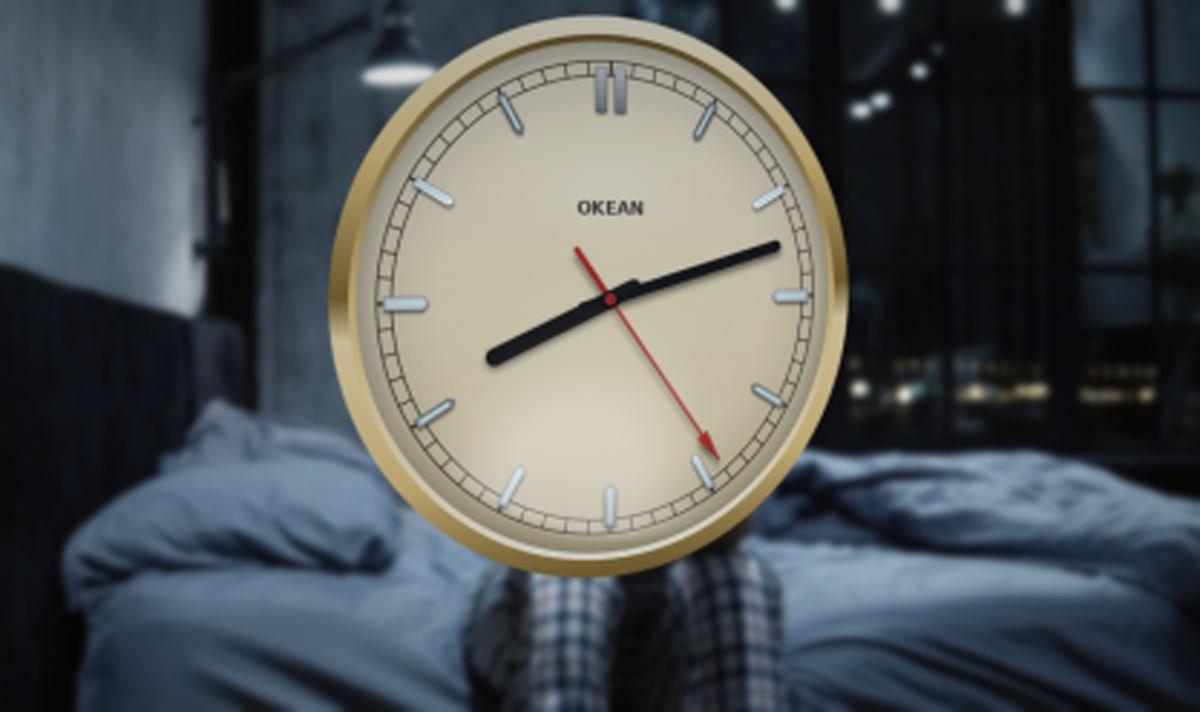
8 h 12 min 24 s
